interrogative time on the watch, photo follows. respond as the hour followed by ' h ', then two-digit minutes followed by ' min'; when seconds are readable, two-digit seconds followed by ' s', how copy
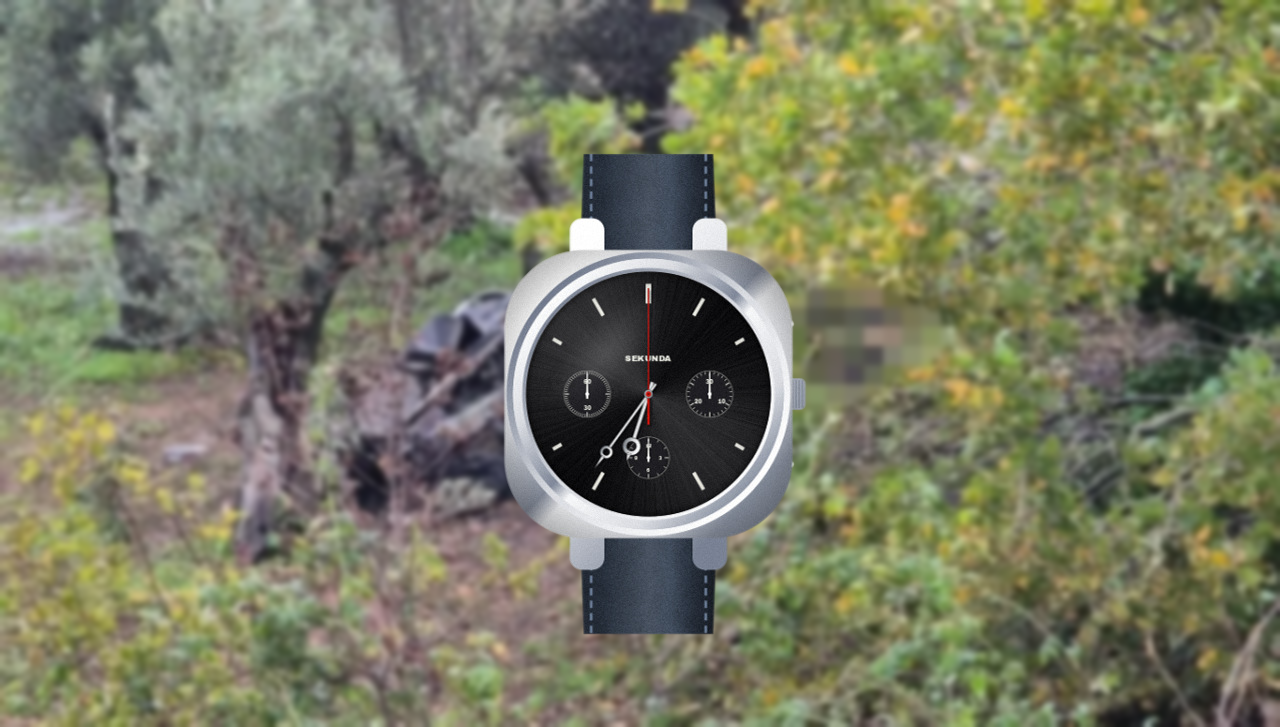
6 h 36 min
